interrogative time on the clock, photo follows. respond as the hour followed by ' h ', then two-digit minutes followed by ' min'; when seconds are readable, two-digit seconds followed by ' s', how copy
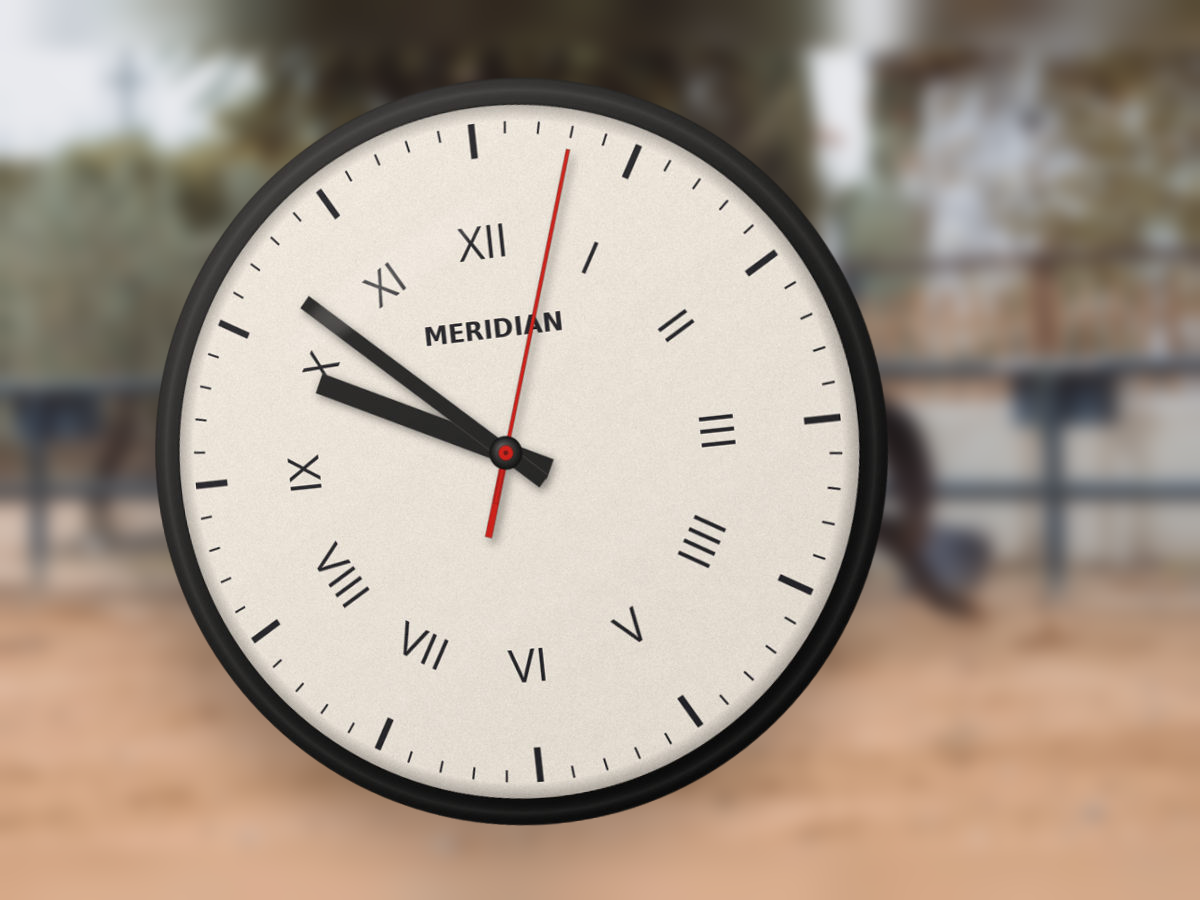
9 h 52 min 03 s
